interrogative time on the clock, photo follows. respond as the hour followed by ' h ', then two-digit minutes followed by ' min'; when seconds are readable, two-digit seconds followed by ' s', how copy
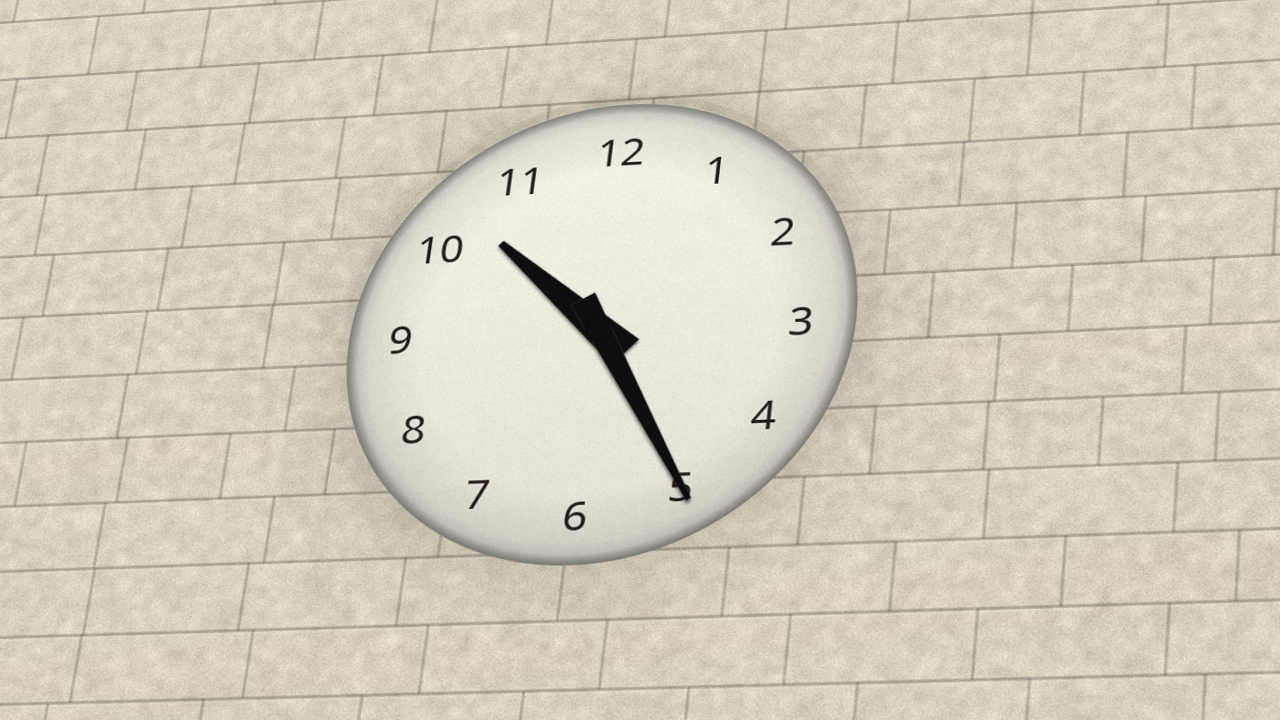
10 h 25 min
